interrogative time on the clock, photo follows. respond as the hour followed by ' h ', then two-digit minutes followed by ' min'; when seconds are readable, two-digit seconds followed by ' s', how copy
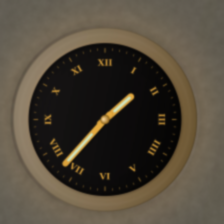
1 h 37 min
